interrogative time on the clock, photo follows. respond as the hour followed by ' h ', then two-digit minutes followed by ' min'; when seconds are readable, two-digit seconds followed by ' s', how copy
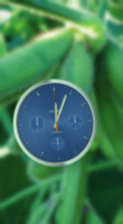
12 h 04 min
